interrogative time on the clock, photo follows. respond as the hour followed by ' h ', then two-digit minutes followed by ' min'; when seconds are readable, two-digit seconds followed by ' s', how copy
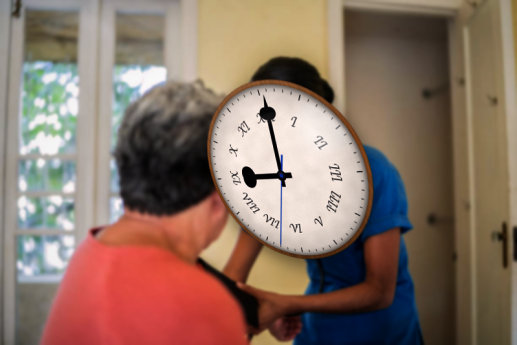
9 h 00 min 33 s
